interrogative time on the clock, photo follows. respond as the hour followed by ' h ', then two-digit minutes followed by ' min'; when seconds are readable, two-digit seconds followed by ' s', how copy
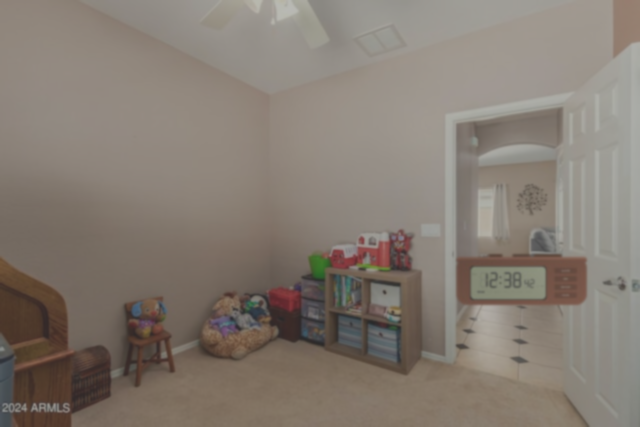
12 h 38 min
